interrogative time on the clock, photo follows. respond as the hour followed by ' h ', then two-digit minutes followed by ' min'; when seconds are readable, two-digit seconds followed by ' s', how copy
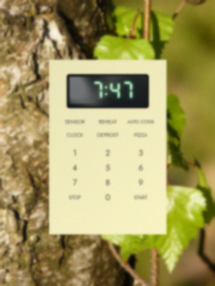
7 h 47 min
